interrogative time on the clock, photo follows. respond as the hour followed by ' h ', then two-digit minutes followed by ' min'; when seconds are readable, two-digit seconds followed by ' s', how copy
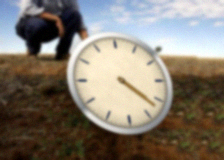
4 h 22 min
